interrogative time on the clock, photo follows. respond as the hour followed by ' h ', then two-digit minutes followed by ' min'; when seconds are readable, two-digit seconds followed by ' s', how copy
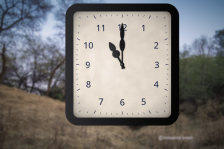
11 h 00 min
